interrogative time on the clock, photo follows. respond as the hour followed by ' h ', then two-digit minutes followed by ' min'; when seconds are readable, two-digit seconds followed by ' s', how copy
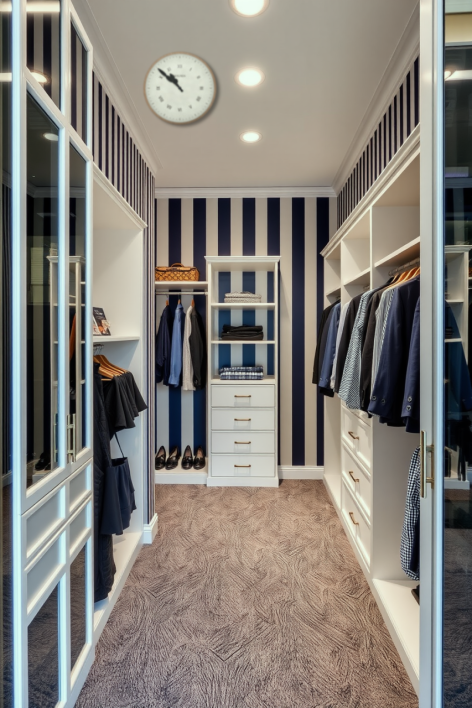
10 h 52 min
